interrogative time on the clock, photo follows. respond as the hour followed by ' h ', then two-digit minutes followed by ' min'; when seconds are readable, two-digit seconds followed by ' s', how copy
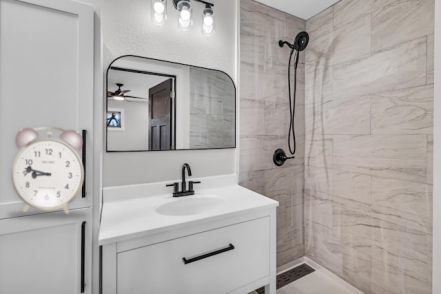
8 h 47 min
